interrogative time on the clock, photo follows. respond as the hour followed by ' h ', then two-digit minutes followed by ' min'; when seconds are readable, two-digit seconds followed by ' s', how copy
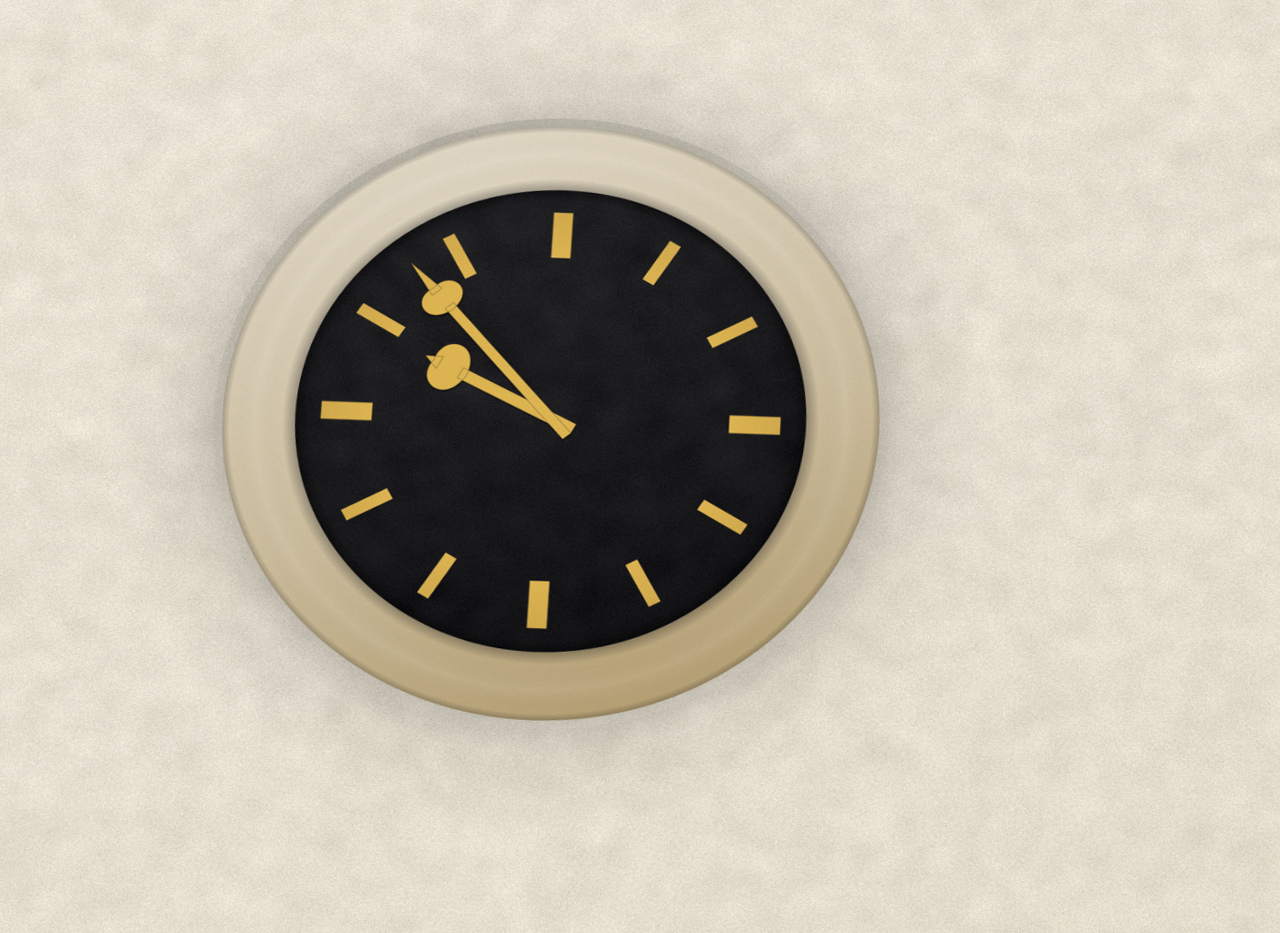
9 h 53 min
